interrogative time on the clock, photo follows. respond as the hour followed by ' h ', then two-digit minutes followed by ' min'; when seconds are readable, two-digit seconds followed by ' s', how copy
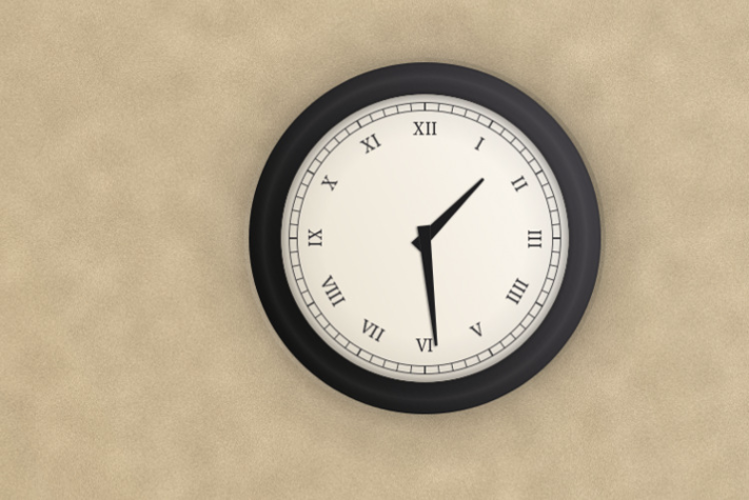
1 h 29 min
